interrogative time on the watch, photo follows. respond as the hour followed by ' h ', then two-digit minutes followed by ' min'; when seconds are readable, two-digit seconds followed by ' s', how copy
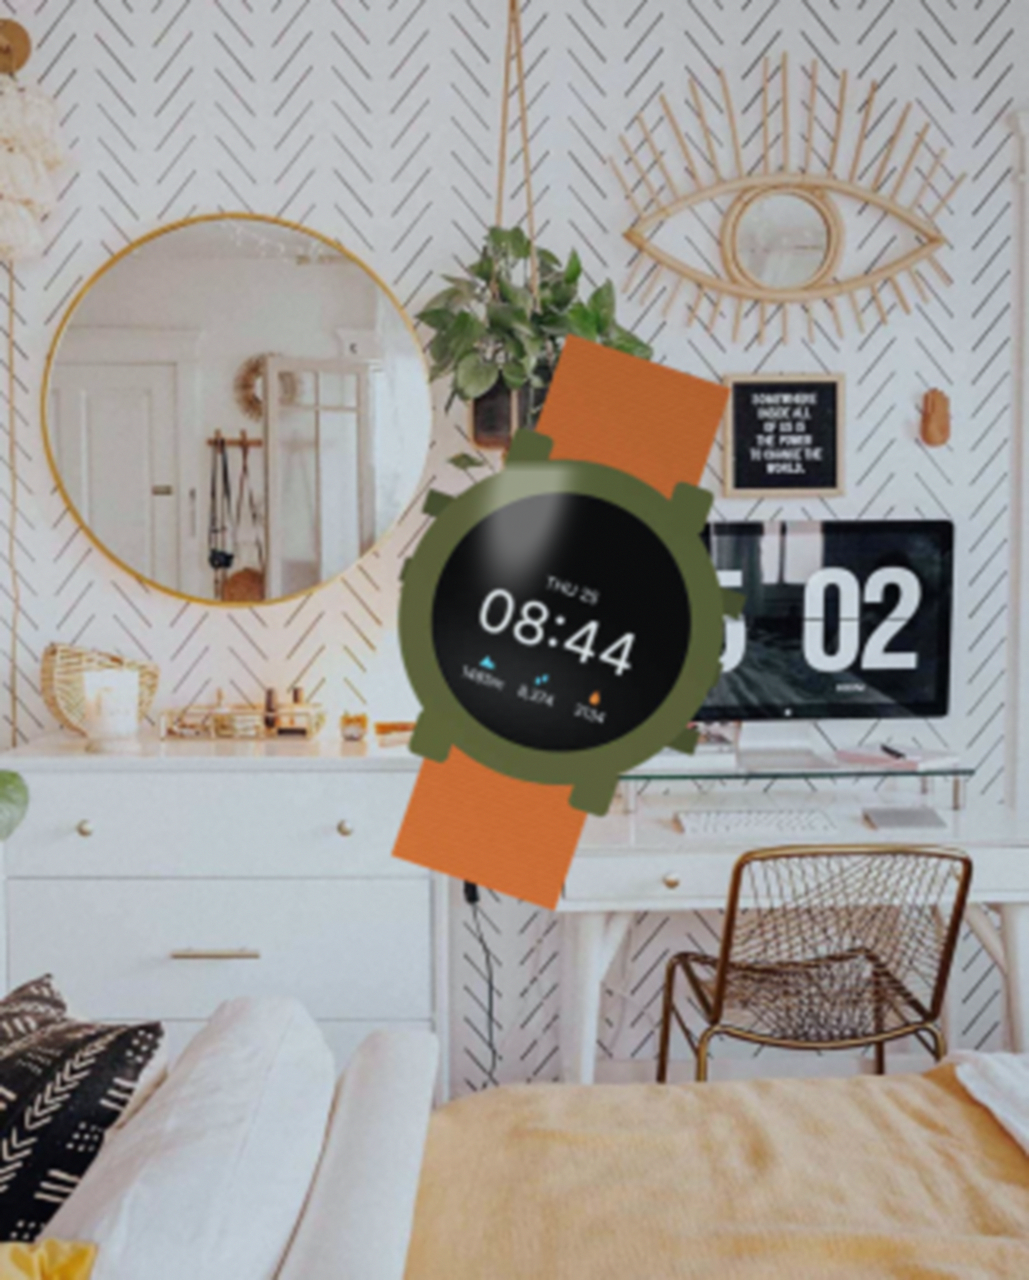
8 h 44 min
